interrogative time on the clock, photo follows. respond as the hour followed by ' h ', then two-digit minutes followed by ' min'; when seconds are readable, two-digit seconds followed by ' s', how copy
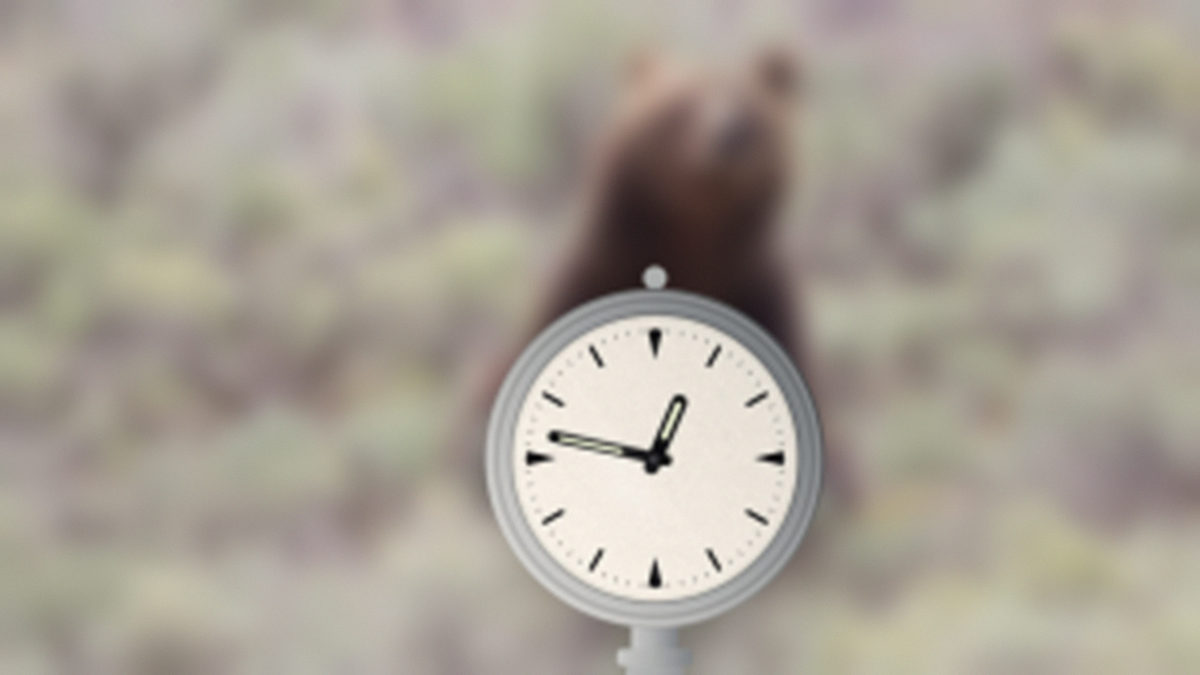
12 h 47 min
